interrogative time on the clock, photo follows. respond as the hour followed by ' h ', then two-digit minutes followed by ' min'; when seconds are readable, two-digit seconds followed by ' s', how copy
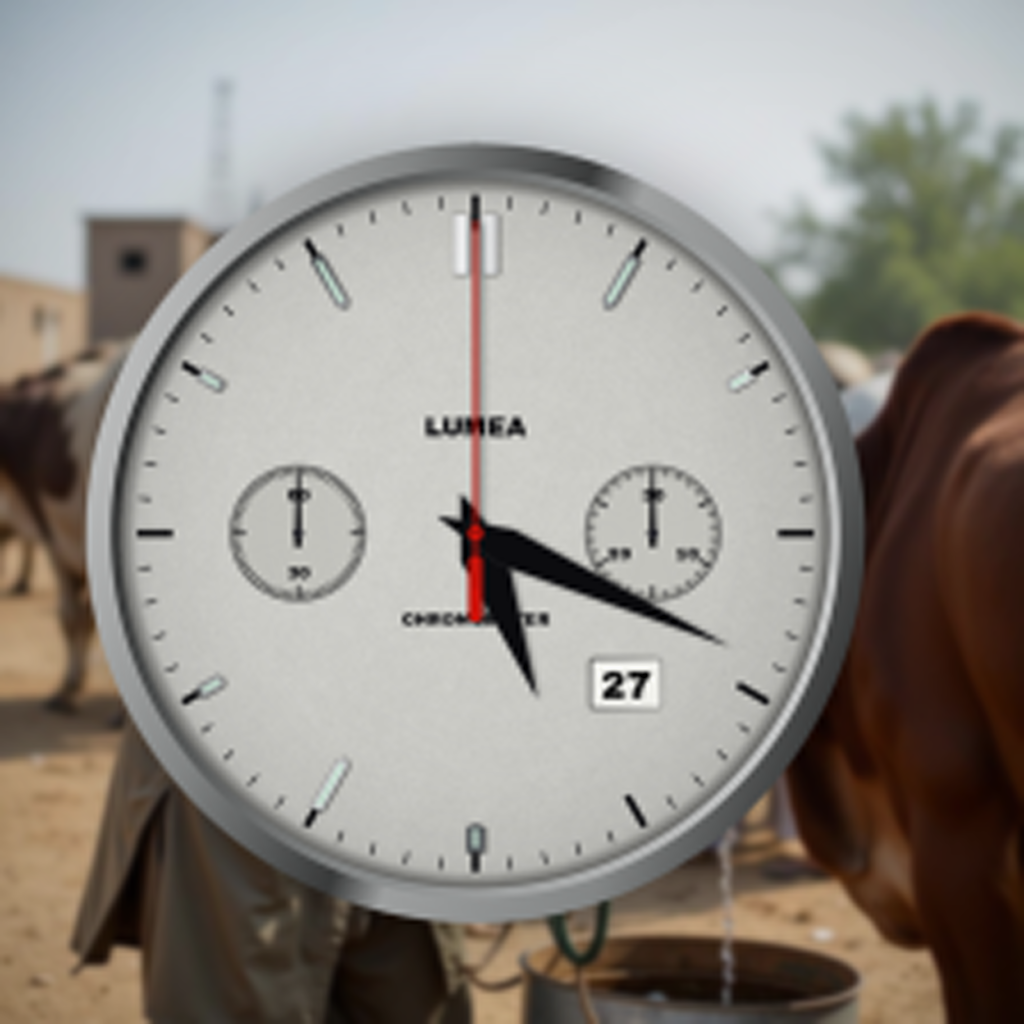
5 h 19 min
